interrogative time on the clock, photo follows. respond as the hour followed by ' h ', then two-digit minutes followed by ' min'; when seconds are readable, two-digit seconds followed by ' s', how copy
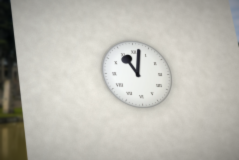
11 h 02 min
